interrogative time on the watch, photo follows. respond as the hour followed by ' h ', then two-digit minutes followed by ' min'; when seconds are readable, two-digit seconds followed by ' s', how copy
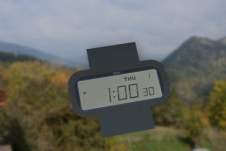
1 h 00 min 30 s
